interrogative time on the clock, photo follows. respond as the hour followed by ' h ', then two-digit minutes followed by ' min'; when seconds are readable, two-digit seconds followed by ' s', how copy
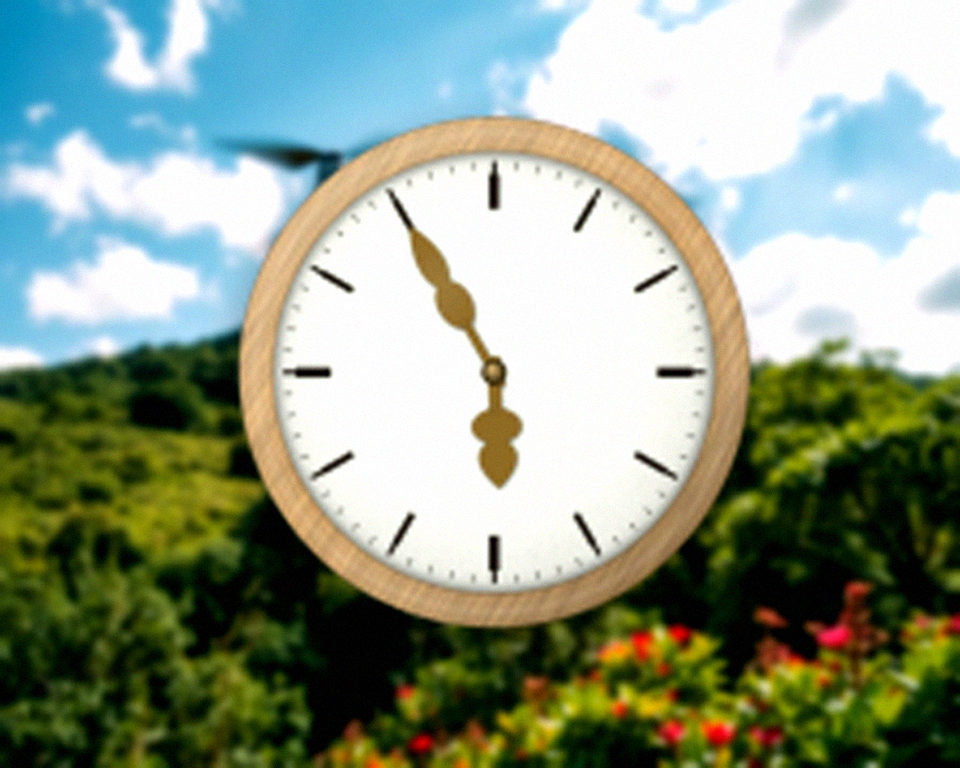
5 h 55 min
